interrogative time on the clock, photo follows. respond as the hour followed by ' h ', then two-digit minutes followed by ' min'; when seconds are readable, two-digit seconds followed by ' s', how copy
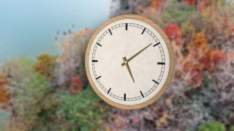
5 h 09 min
